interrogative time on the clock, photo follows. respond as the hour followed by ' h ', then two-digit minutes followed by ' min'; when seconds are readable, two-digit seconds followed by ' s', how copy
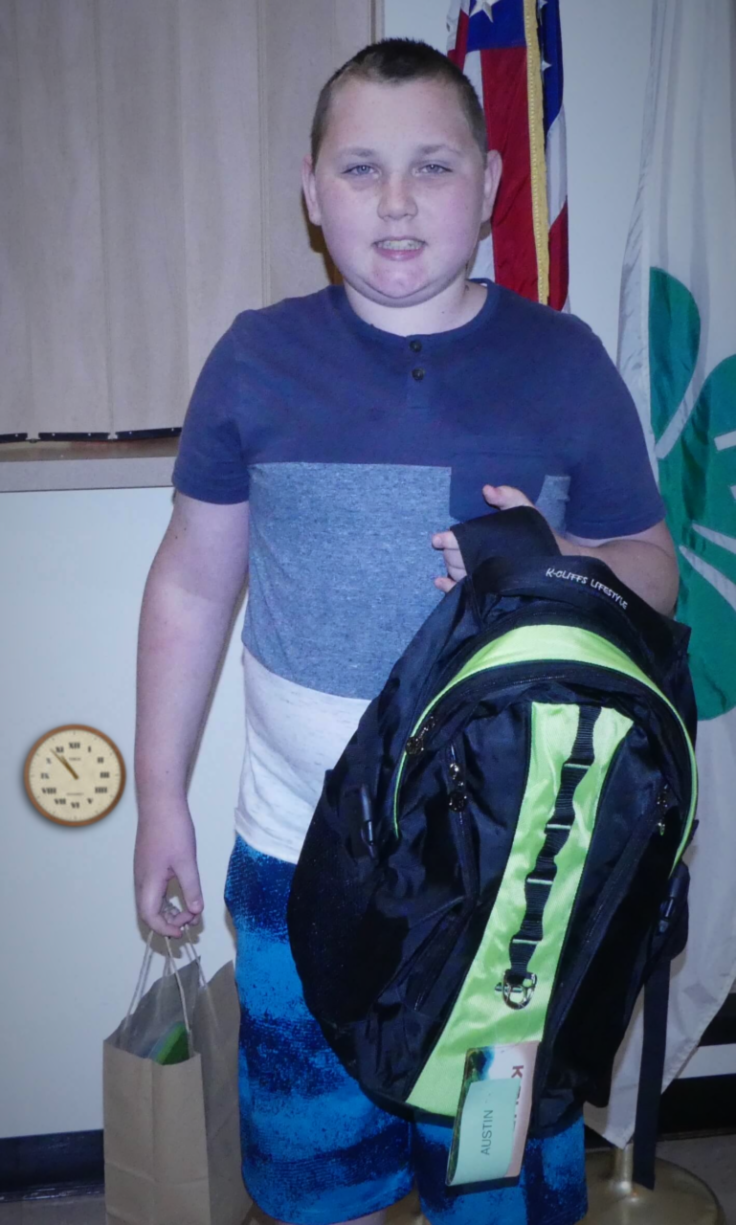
10 h 53 min
